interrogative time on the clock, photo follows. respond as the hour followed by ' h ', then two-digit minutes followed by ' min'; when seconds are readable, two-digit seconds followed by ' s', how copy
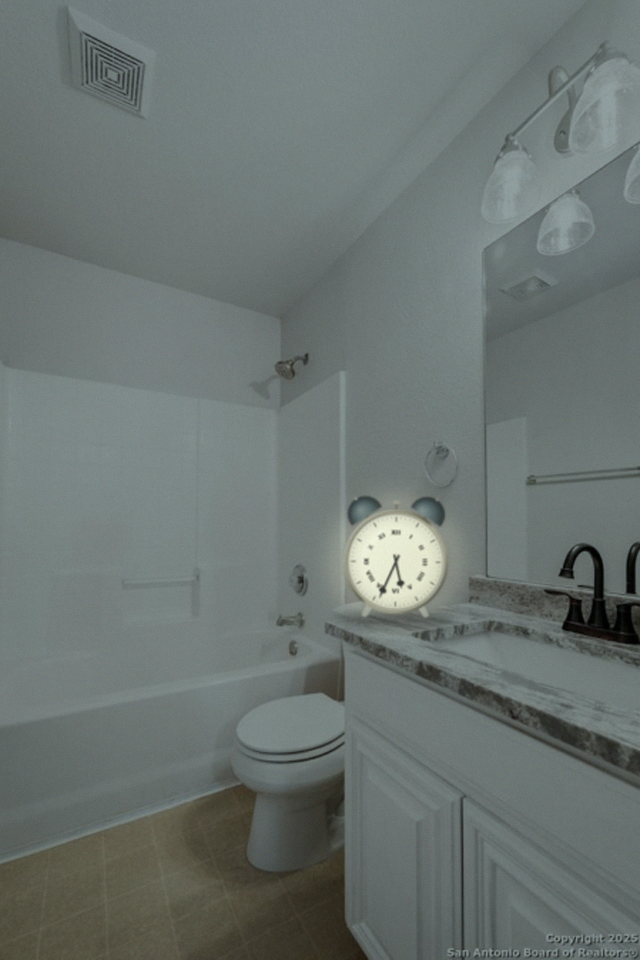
5 h 34 min
